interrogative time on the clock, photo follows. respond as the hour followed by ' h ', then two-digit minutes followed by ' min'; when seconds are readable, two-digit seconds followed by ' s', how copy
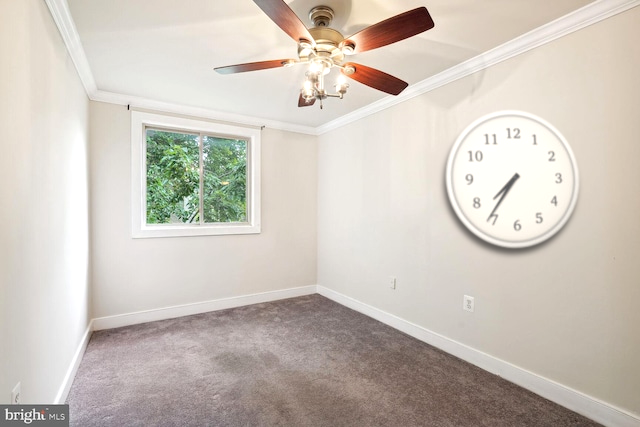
7 h 36 min
